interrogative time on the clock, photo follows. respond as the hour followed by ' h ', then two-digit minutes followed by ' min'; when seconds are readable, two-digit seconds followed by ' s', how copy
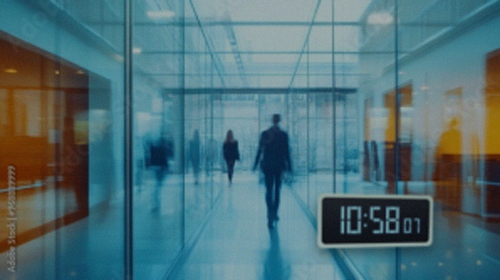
10 h 58 min 07 s
